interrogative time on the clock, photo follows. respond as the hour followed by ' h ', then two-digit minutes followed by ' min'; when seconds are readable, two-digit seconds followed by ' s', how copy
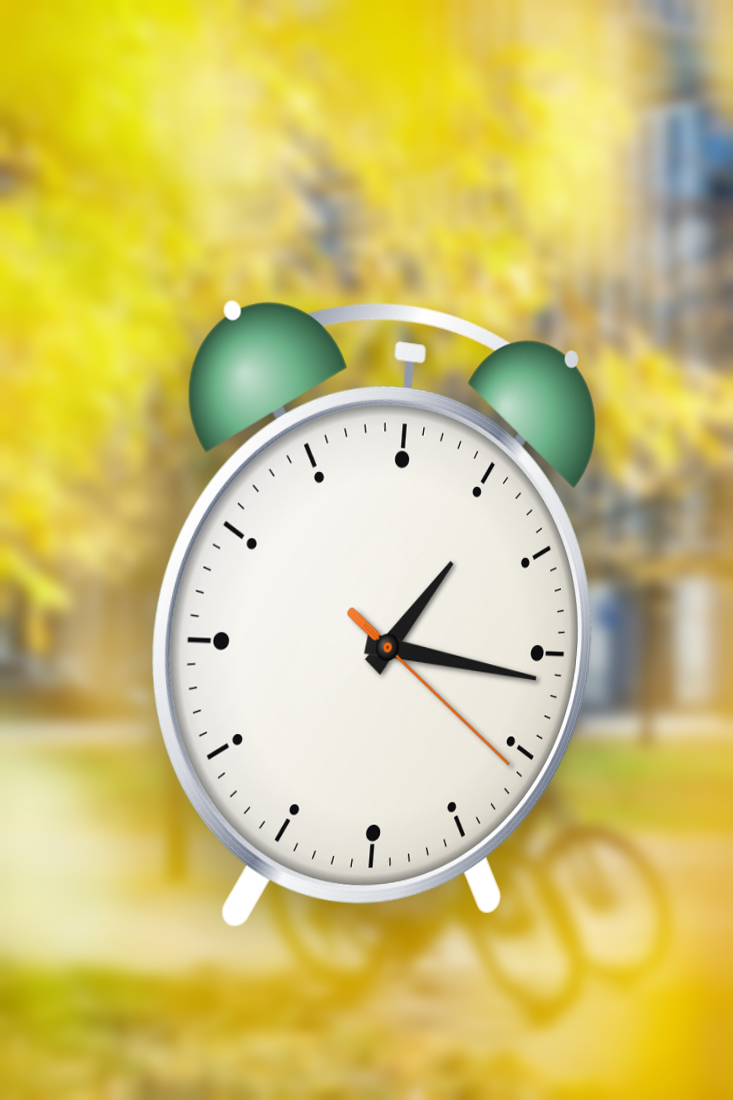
1 h 16 min 21 s
